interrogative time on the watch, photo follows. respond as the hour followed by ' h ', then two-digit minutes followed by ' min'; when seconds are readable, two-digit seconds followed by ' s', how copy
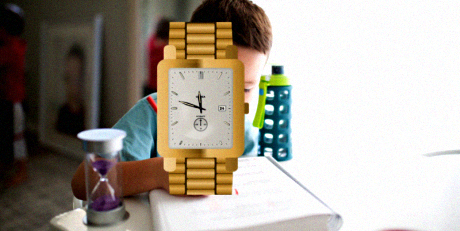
11 h 48 min
